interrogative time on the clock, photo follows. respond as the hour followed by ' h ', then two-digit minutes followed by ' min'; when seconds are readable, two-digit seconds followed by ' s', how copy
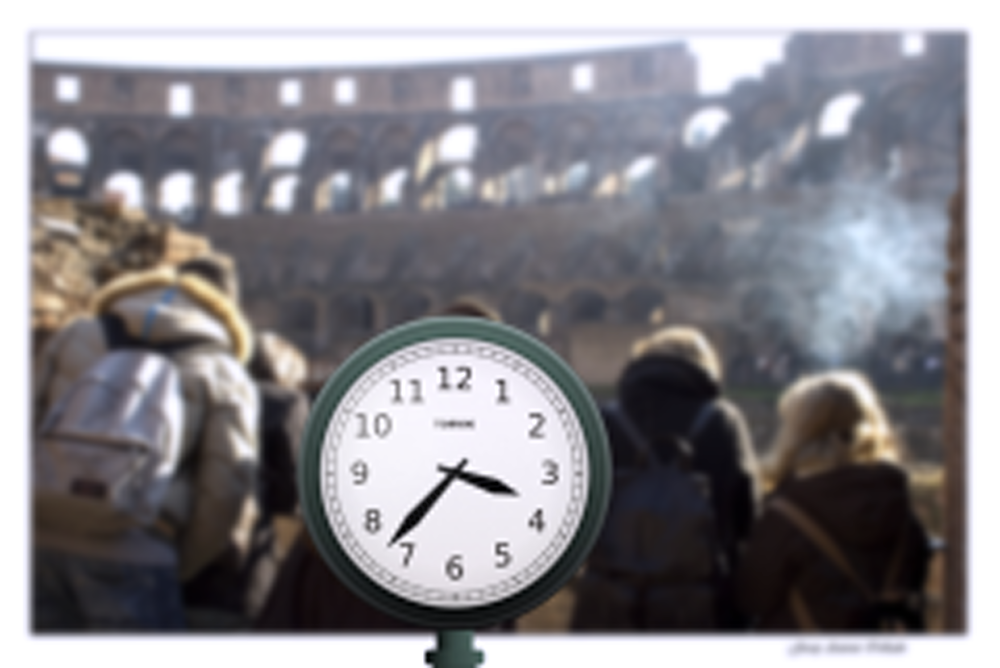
3 h 37 min
